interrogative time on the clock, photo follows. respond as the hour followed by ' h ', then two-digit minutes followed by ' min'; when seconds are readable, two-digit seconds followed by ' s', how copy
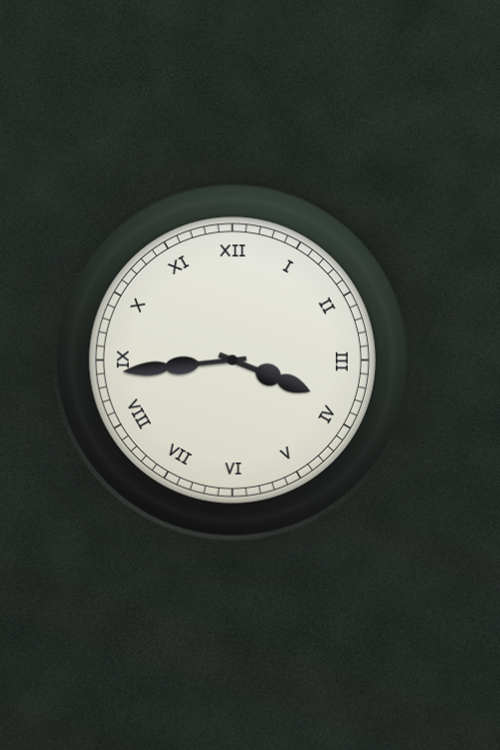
3 h 44 min
